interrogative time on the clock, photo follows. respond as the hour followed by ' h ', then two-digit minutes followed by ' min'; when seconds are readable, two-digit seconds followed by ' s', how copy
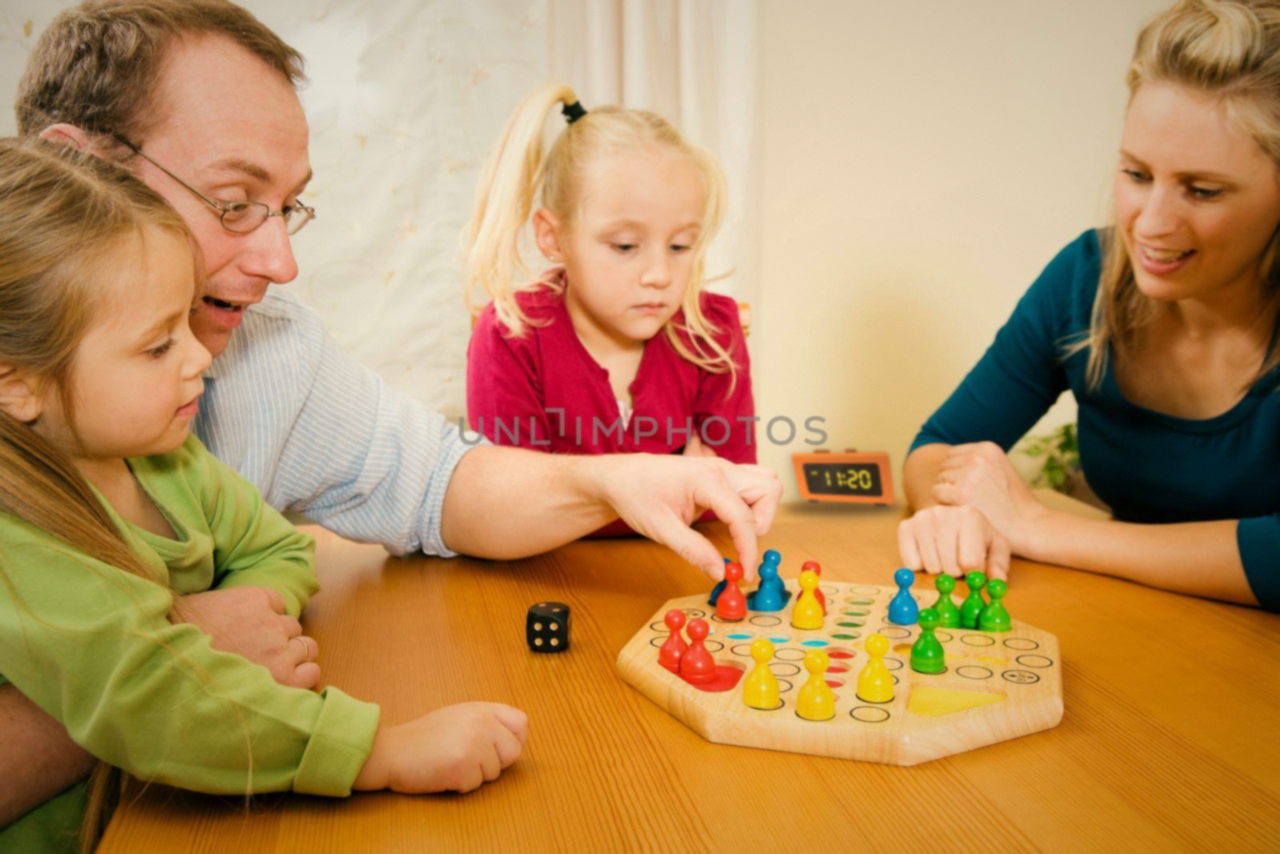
11 h 20 min
